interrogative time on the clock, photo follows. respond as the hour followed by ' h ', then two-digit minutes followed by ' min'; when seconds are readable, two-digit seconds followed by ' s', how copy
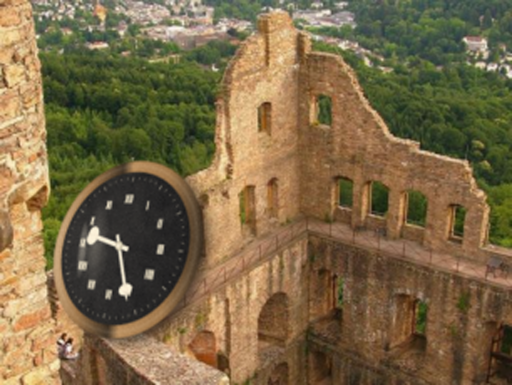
9 h 26 min
